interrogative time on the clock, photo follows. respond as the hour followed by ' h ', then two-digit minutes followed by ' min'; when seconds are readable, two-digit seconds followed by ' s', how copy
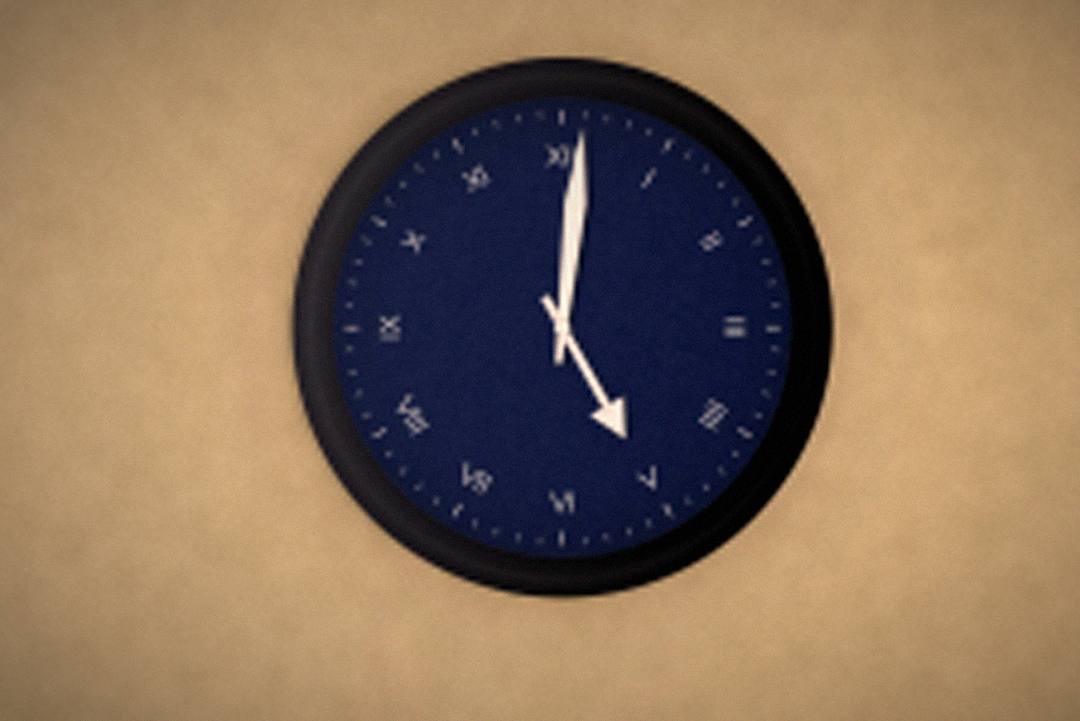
5 h 01 min
